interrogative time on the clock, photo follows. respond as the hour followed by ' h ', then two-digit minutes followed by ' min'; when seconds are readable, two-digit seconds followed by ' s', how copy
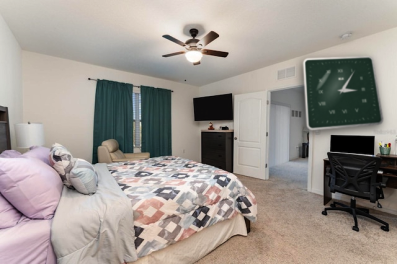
3 h 06 min
